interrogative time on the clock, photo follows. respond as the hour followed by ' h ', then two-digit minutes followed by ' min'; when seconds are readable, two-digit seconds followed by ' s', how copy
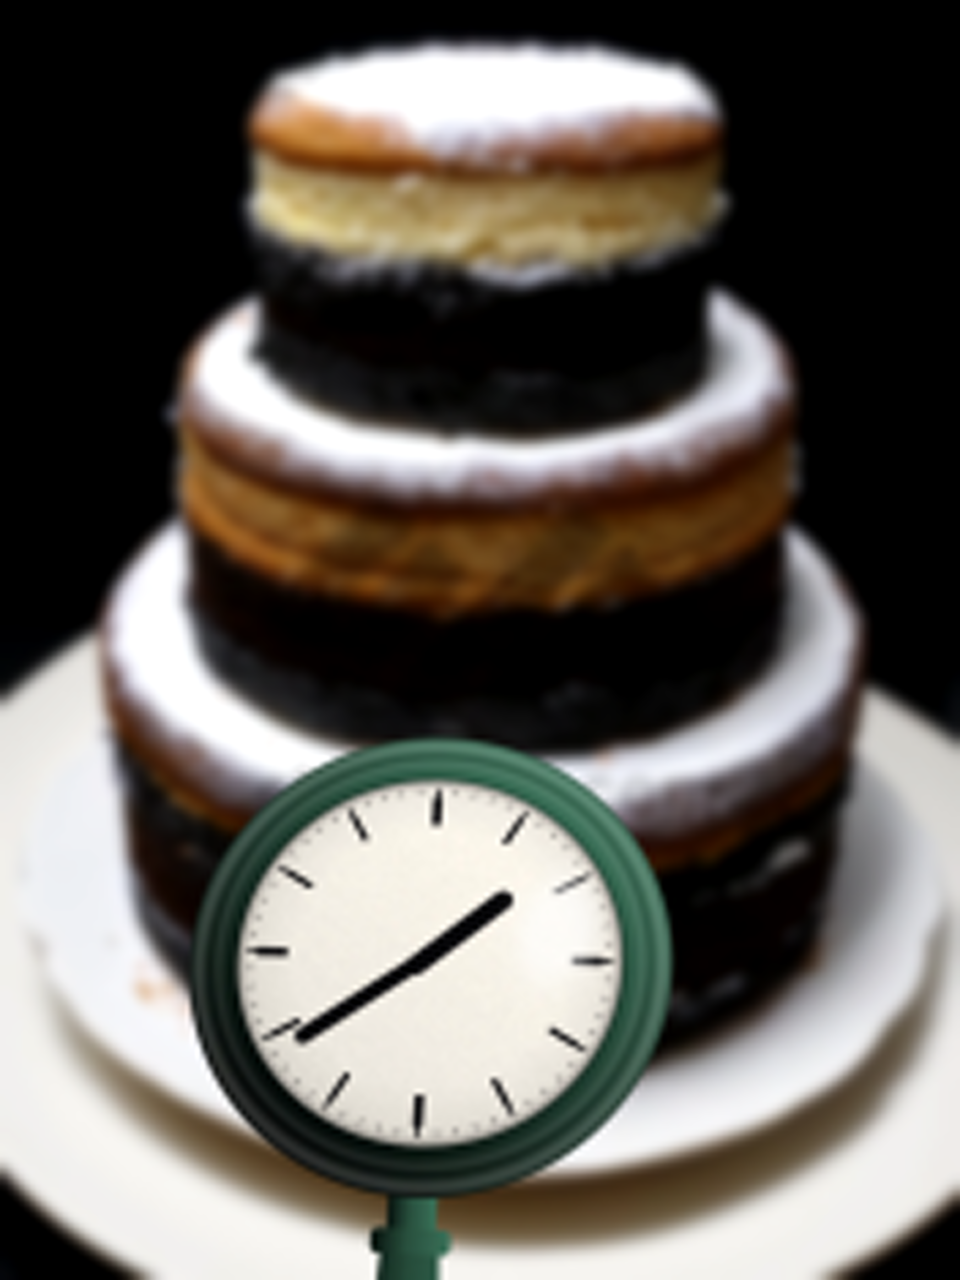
1 h 39 min
